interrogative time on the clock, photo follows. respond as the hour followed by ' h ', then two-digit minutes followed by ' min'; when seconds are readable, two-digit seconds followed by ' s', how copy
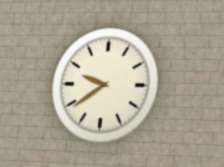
9 h 39 min
